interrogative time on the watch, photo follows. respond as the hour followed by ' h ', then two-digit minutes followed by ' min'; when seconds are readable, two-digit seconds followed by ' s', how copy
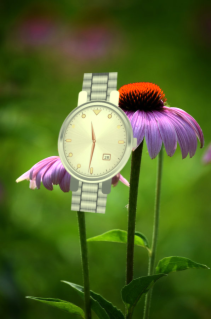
11 h 31 min
